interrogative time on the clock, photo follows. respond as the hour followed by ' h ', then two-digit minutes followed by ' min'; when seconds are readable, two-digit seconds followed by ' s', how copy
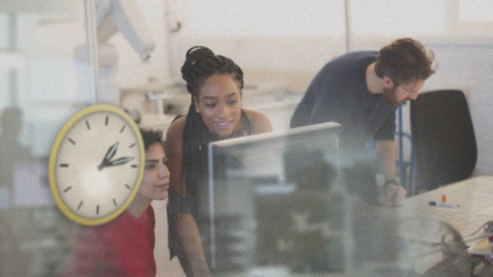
1 h 13 min
